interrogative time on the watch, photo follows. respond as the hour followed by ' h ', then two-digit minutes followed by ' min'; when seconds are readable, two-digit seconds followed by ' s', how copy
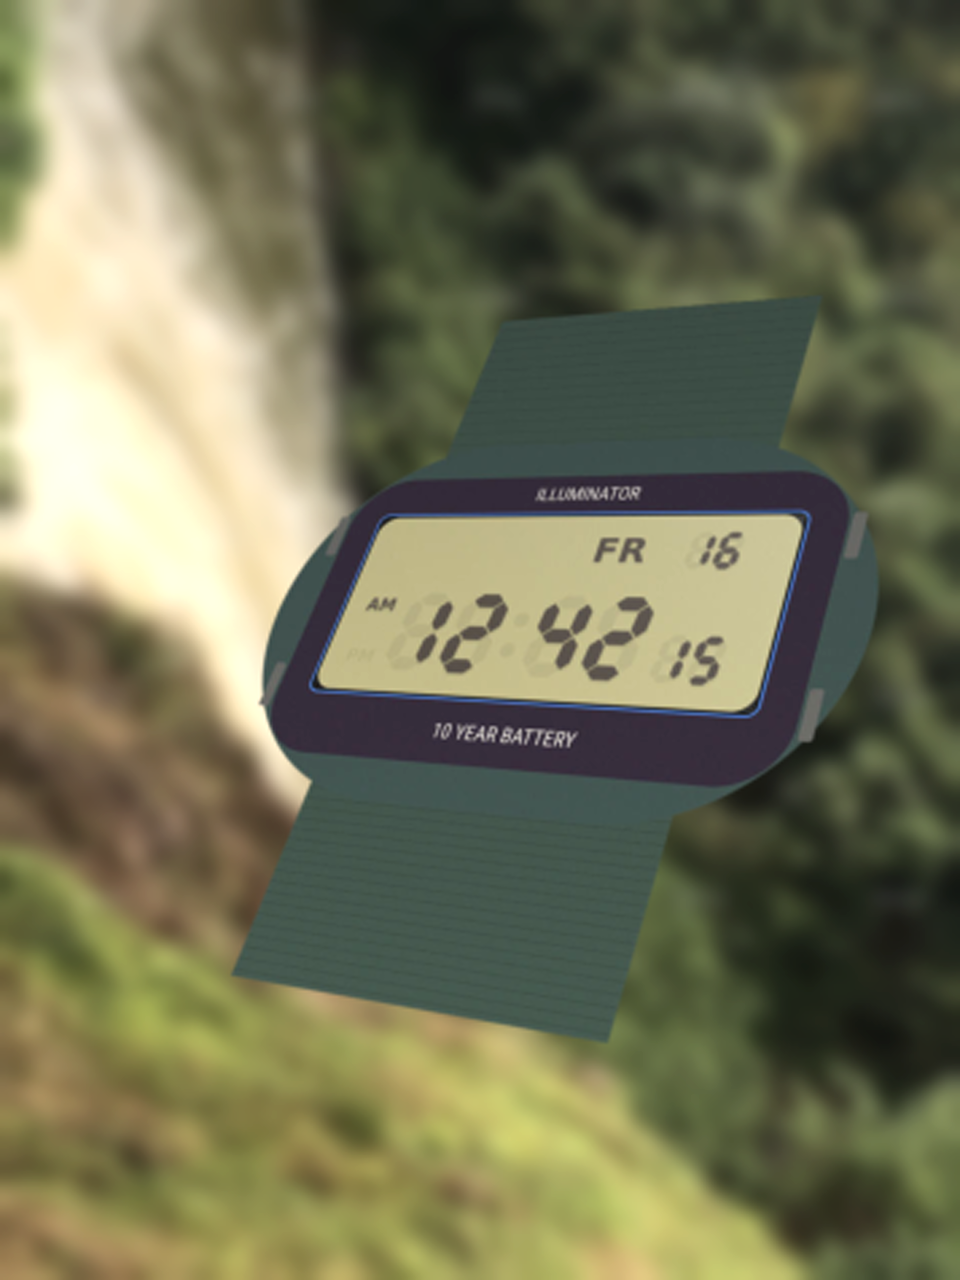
12 h 42 min 15 s
